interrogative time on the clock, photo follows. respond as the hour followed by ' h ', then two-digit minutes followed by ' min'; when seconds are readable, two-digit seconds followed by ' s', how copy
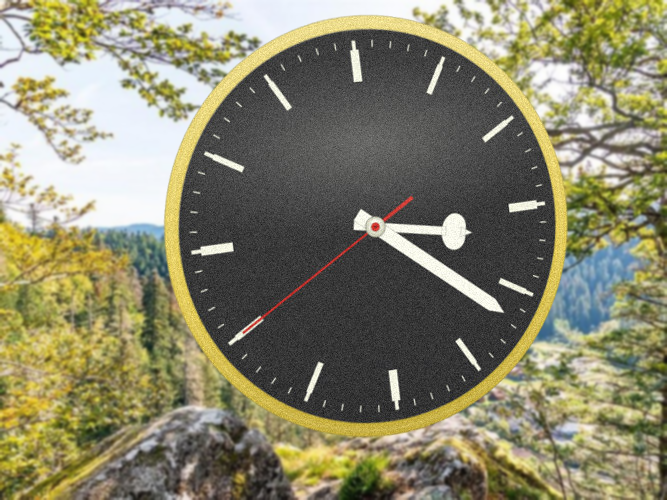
3 h 21 min 40 s
